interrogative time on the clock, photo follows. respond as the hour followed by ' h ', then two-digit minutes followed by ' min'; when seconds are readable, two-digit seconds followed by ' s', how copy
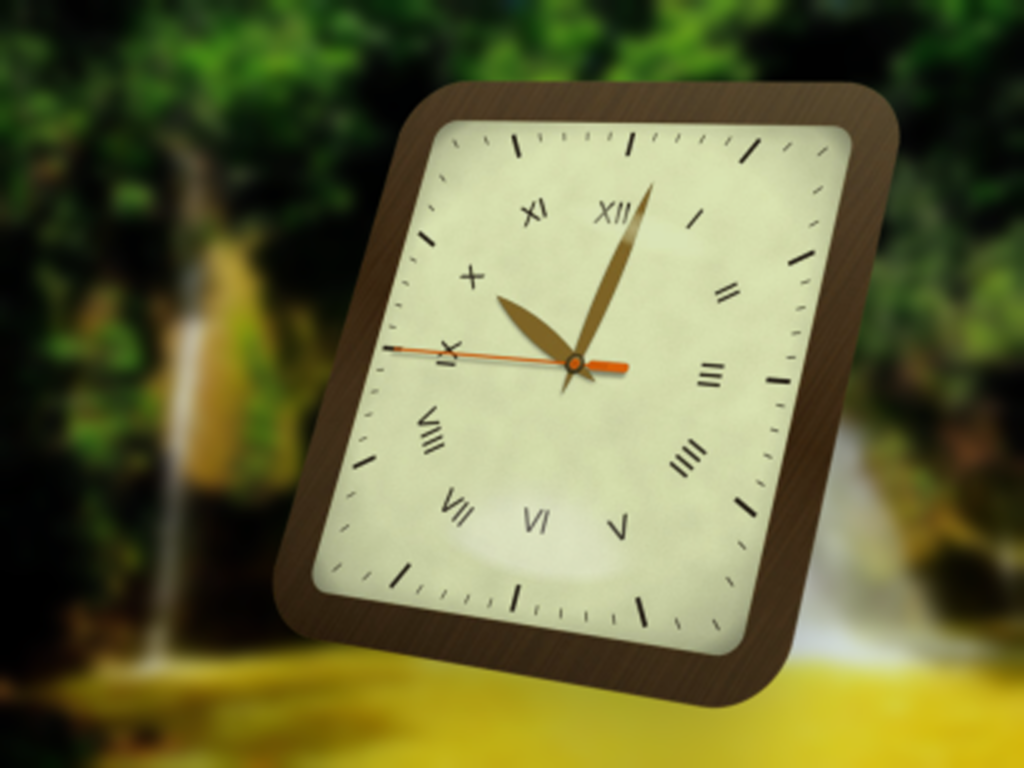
10 h 01 min 45 s
